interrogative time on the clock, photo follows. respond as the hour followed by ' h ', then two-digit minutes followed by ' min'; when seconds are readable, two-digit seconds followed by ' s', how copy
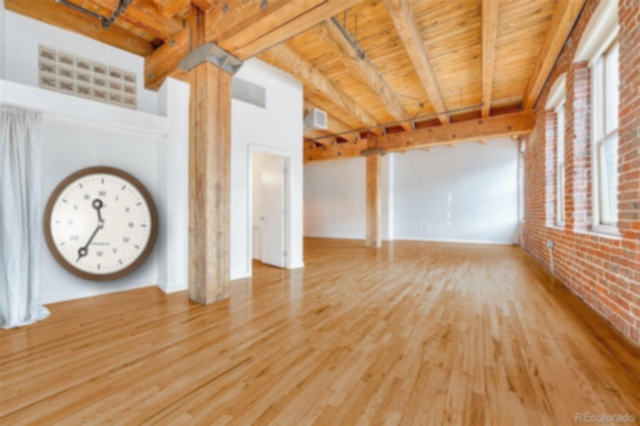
11 h 35 min
